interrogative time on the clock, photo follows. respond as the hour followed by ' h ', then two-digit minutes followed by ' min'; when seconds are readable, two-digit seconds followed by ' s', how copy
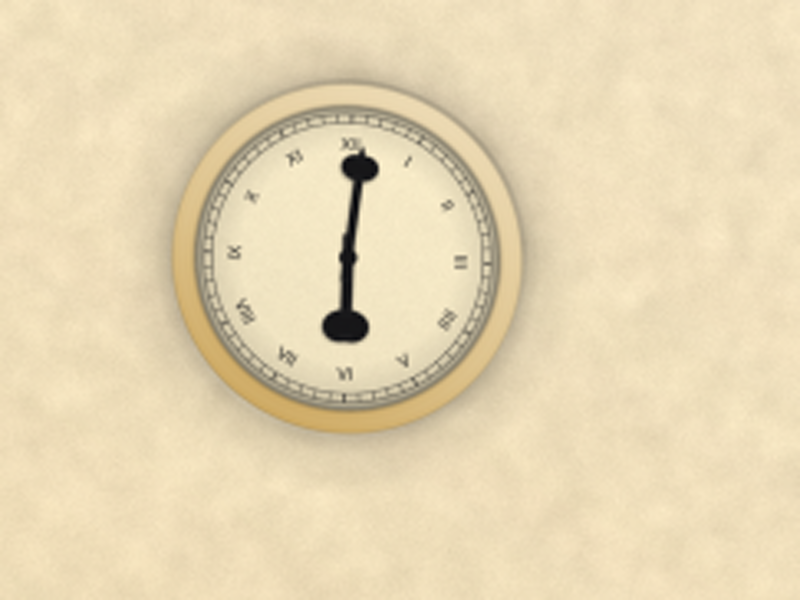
6 h 01 min
